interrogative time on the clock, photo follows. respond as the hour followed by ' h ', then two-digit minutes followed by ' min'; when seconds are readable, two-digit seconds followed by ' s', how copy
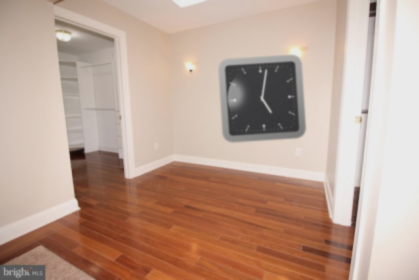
5 h 02 min
